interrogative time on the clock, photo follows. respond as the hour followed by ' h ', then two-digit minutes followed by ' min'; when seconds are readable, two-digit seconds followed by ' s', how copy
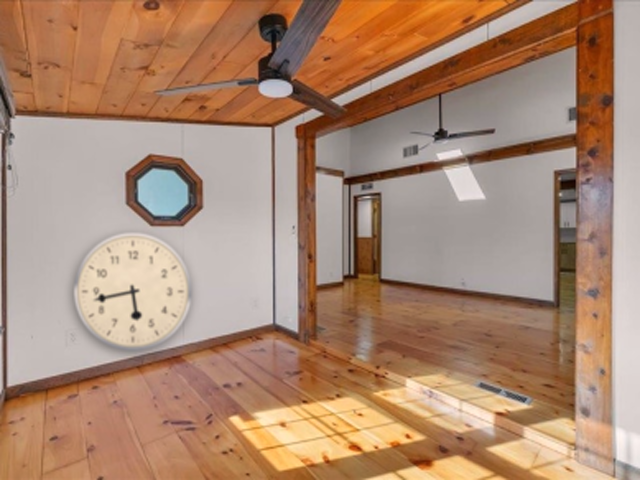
5 h 43 min
